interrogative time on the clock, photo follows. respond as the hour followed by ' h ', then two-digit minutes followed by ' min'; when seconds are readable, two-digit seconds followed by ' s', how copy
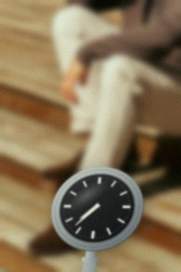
7 h 37 min
